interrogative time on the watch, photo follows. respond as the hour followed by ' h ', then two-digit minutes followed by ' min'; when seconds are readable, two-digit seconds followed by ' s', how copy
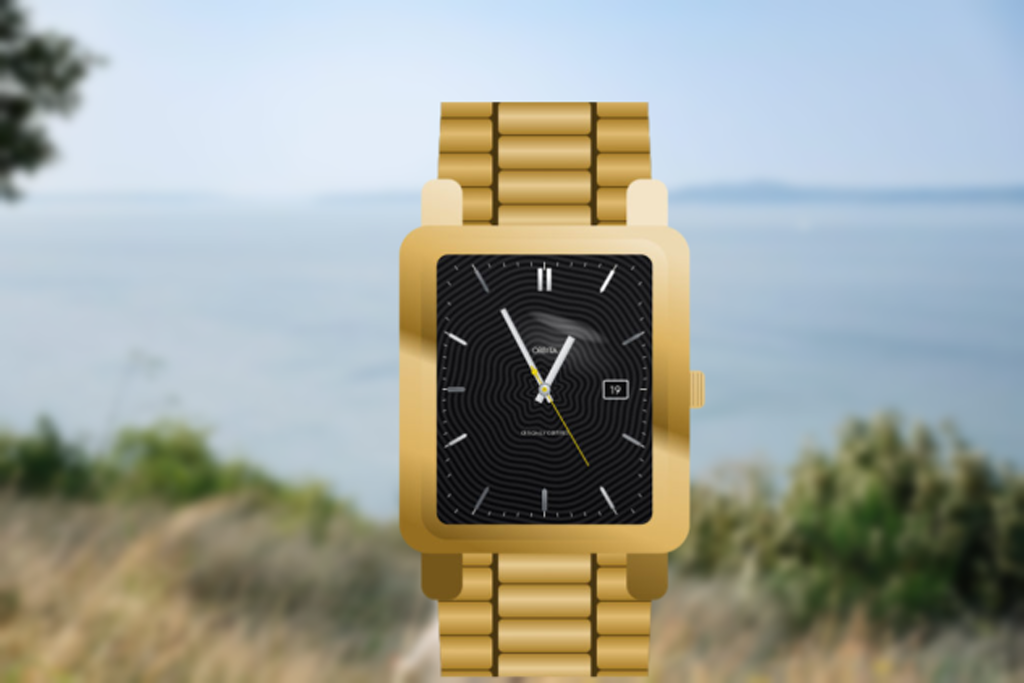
12 h 55 min 25 s
